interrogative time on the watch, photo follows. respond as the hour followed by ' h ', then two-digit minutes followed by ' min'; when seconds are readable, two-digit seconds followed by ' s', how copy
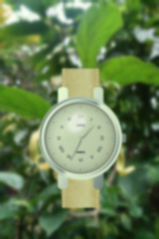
1 h 34 min
